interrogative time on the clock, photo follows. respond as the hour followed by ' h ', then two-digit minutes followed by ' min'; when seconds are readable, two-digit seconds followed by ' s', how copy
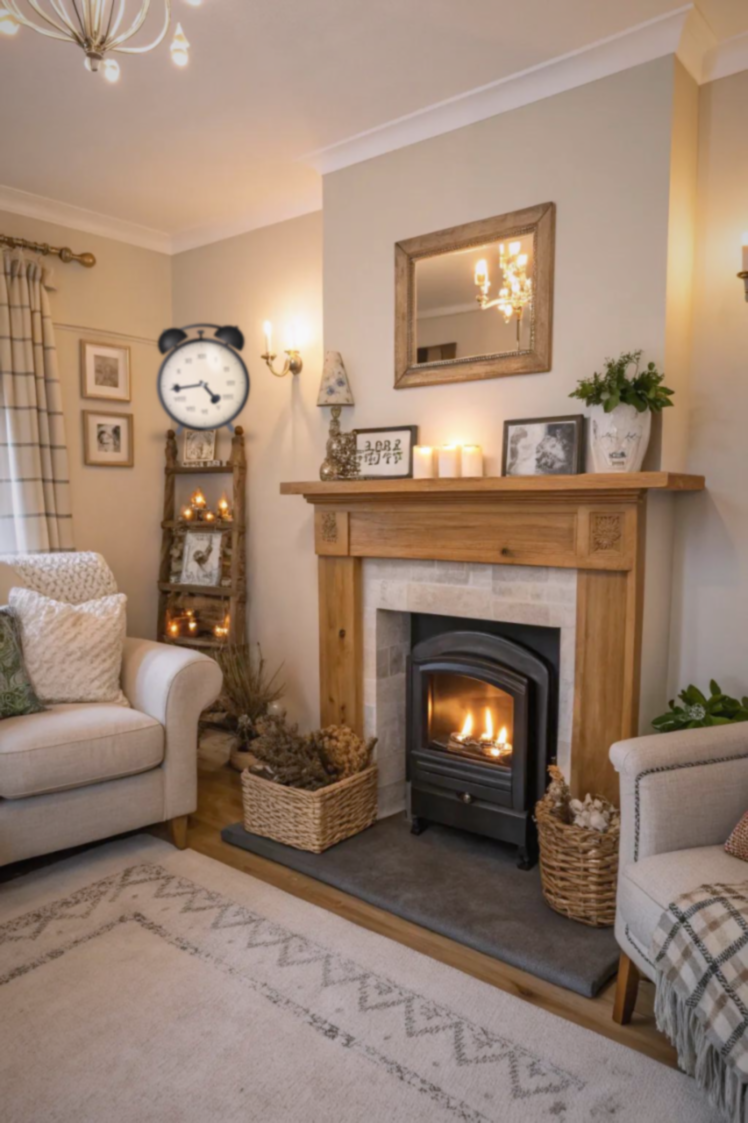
4 h 44 min
